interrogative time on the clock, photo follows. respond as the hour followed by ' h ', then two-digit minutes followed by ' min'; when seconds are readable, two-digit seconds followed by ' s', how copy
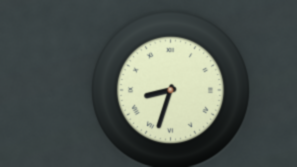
8 h 33 min
